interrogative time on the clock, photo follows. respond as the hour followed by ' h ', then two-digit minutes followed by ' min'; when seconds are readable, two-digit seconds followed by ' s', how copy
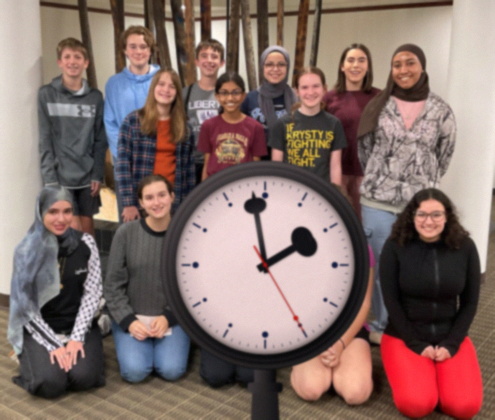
1 h 58 min 25 s
